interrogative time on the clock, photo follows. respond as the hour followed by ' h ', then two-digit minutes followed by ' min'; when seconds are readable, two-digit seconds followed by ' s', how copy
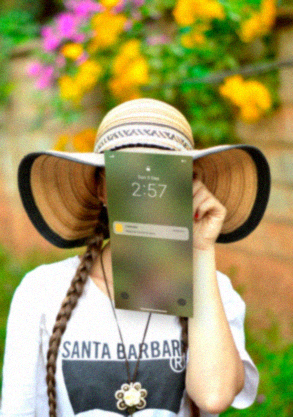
2 h 57 min
